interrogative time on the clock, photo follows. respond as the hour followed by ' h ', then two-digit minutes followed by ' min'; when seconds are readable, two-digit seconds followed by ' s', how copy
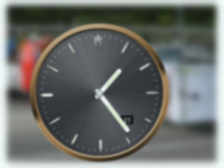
1 h 24 min
